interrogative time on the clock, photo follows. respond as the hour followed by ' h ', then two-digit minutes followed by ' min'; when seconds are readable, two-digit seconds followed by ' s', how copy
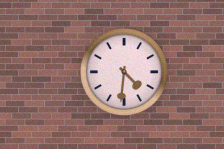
4 h 31 min
